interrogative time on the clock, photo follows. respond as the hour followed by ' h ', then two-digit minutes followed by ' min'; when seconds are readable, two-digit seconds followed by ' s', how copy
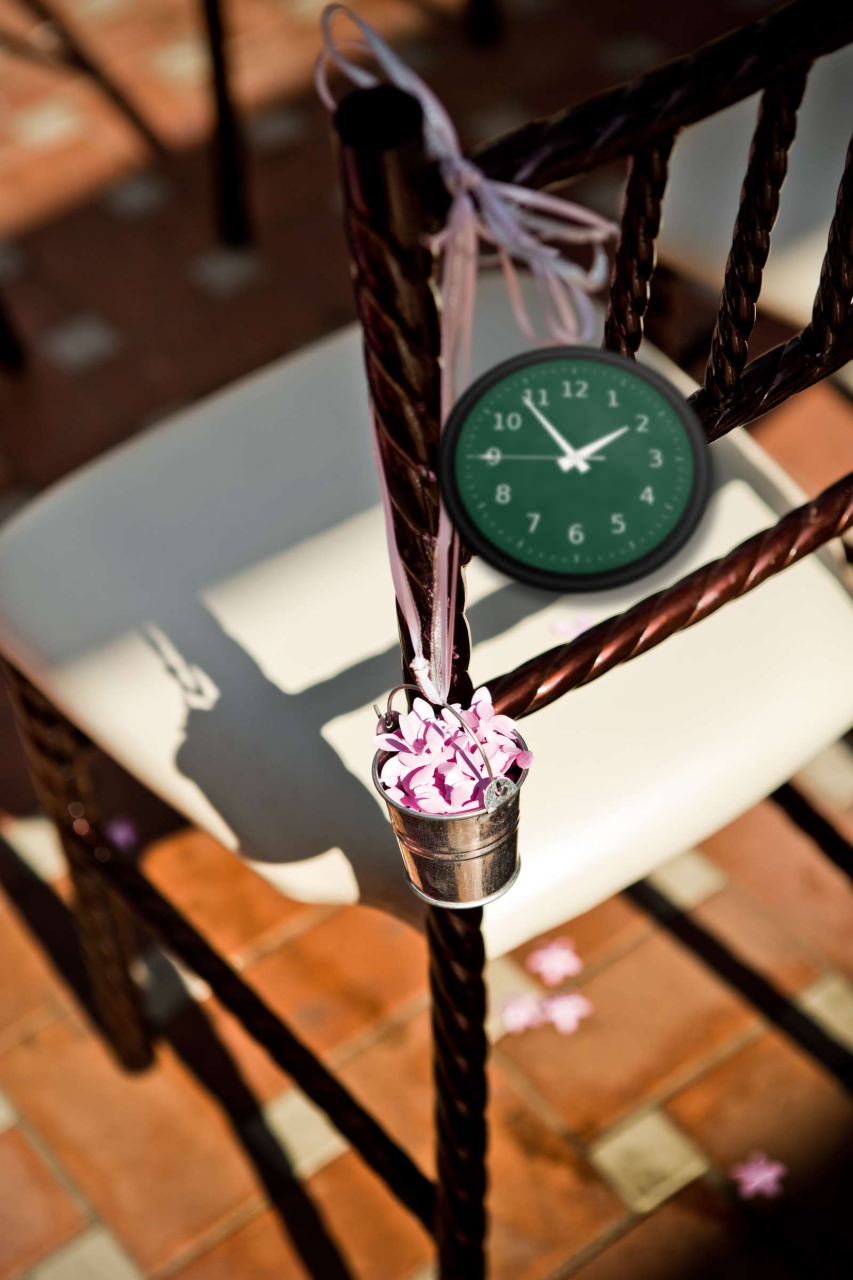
1 h 53 min 45 s
